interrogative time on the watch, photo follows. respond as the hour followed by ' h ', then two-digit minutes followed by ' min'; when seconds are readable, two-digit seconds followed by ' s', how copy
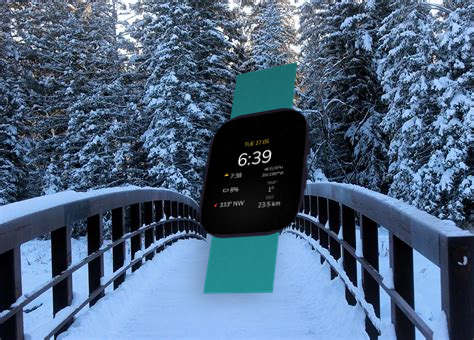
6 h 39 min
